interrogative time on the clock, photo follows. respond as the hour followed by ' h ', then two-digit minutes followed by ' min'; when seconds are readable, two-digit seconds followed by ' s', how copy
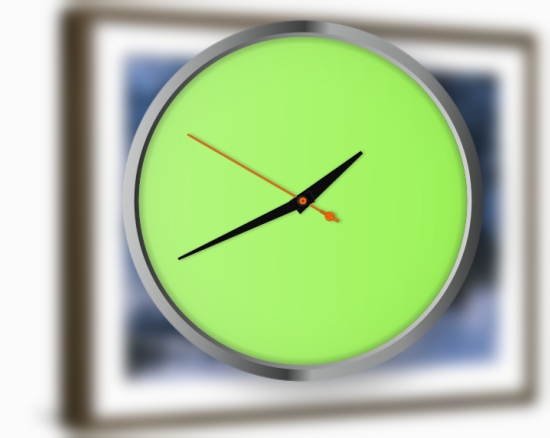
1 h 40 min 50 s
